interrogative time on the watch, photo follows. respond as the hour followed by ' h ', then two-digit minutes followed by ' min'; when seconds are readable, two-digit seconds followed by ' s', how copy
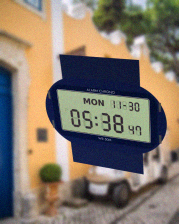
5 h 38 min 47 s
